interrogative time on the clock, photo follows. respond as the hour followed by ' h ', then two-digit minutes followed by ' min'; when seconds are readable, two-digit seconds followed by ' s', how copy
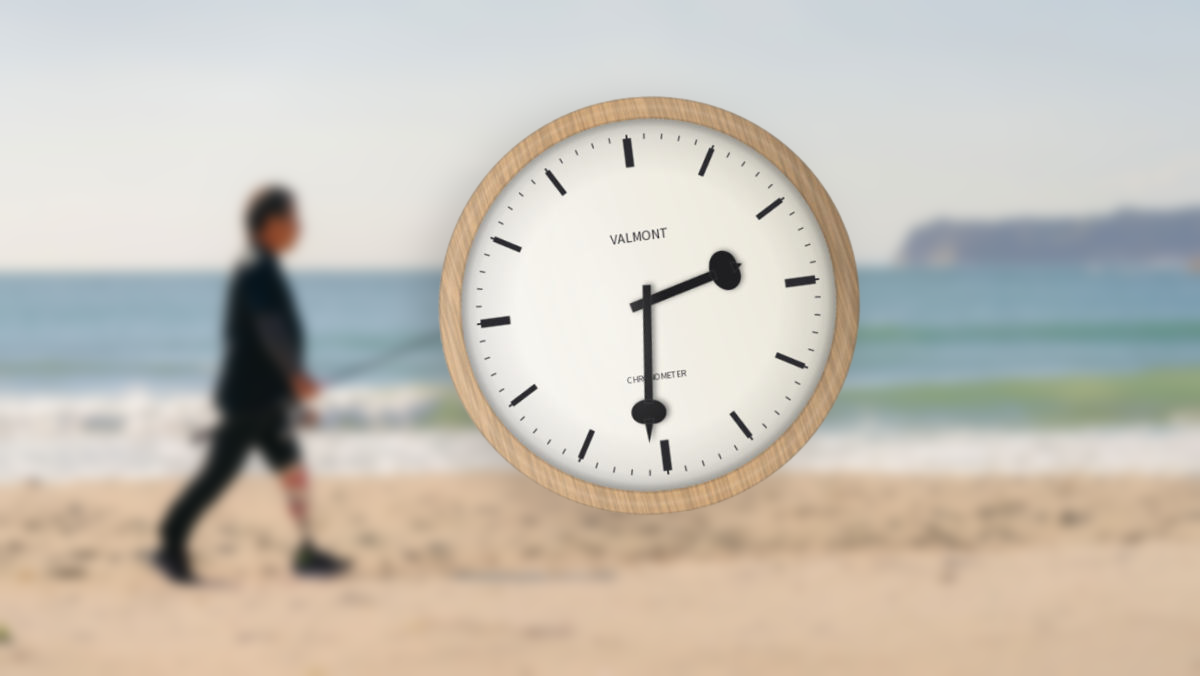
2 h 31 min
